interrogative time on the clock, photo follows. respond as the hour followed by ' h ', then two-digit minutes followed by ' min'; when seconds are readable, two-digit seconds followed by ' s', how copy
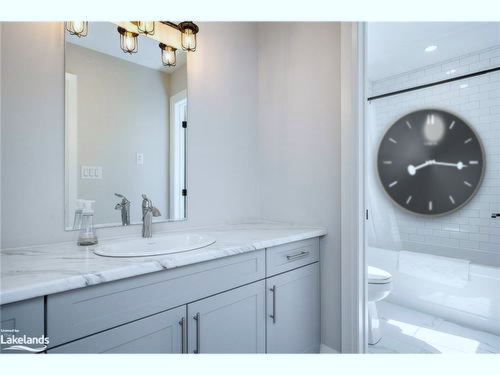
8 h 16 min
